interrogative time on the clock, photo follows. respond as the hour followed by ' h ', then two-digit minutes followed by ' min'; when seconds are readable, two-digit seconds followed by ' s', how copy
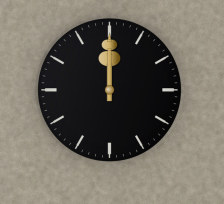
12 h 00 min
